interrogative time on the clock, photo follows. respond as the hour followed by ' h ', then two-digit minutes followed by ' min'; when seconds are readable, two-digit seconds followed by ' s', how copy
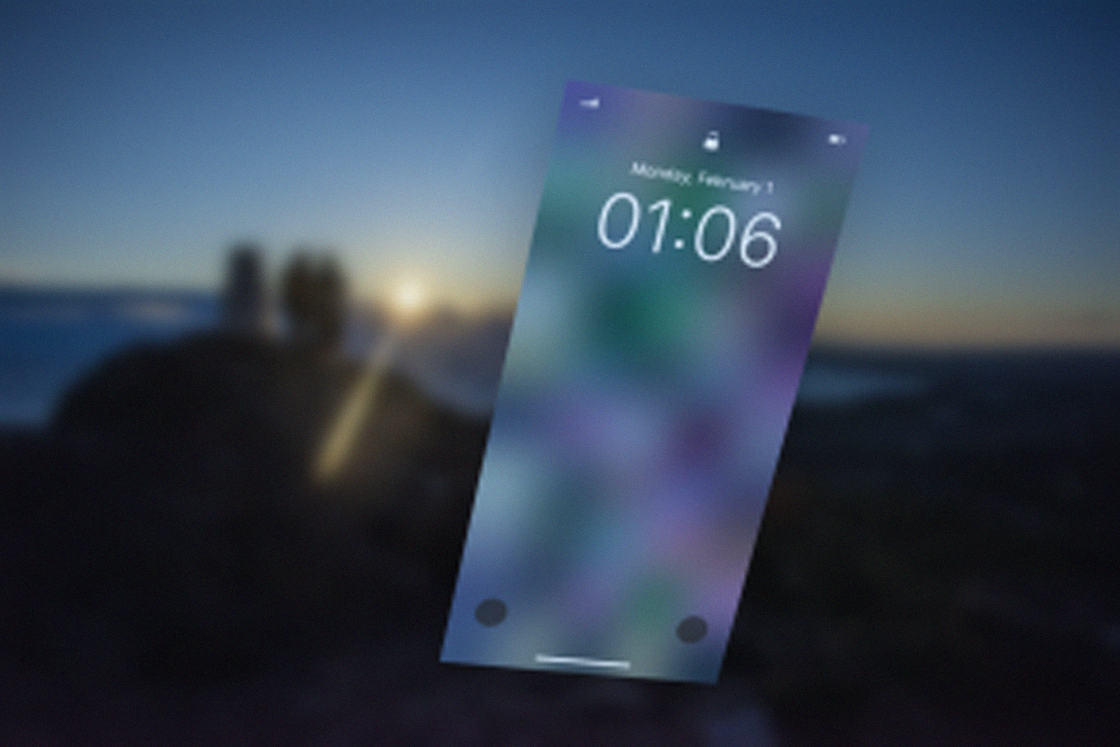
1 h 06 min
